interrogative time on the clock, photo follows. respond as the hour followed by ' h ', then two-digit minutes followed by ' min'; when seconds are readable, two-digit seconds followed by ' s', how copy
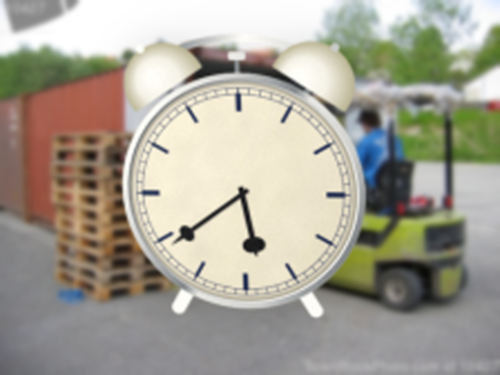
5 h 39 min
